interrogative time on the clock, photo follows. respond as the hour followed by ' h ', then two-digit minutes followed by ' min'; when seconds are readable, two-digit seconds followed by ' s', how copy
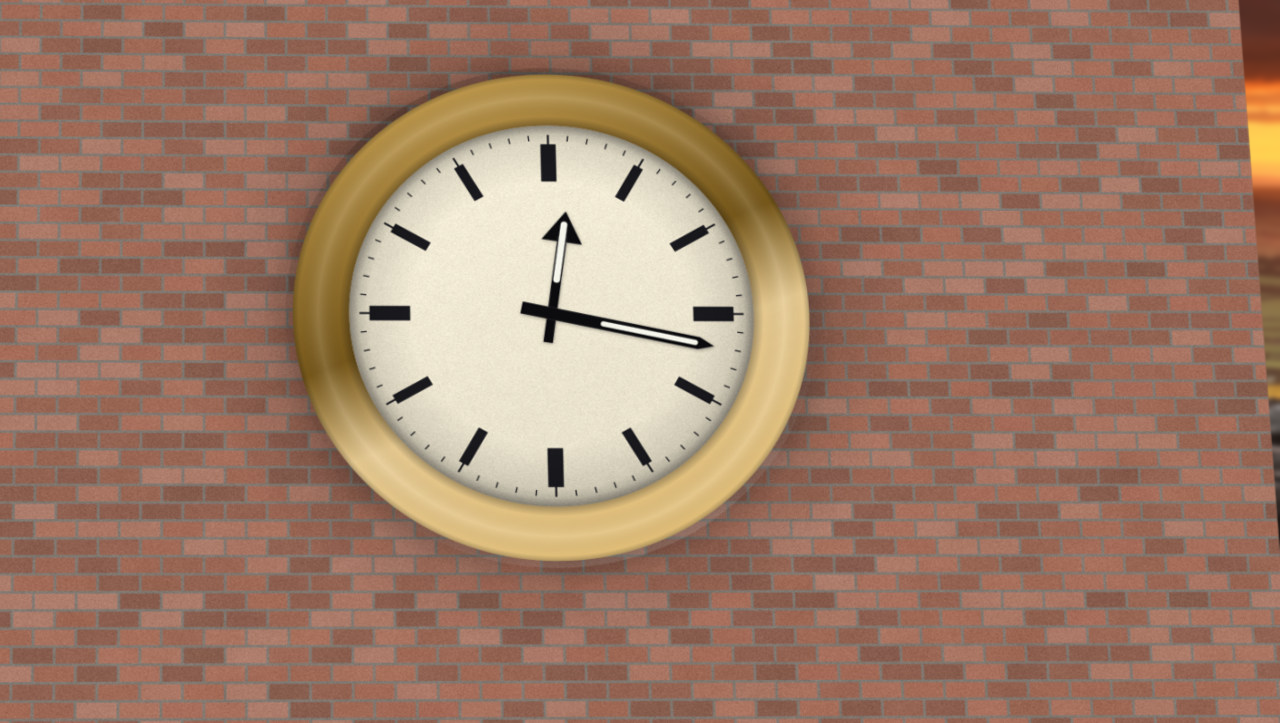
12 h 17 min
